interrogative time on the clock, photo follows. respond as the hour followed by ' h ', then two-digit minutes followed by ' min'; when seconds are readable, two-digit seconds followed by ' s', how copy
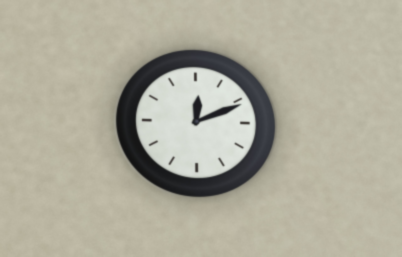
12 h 11 min
